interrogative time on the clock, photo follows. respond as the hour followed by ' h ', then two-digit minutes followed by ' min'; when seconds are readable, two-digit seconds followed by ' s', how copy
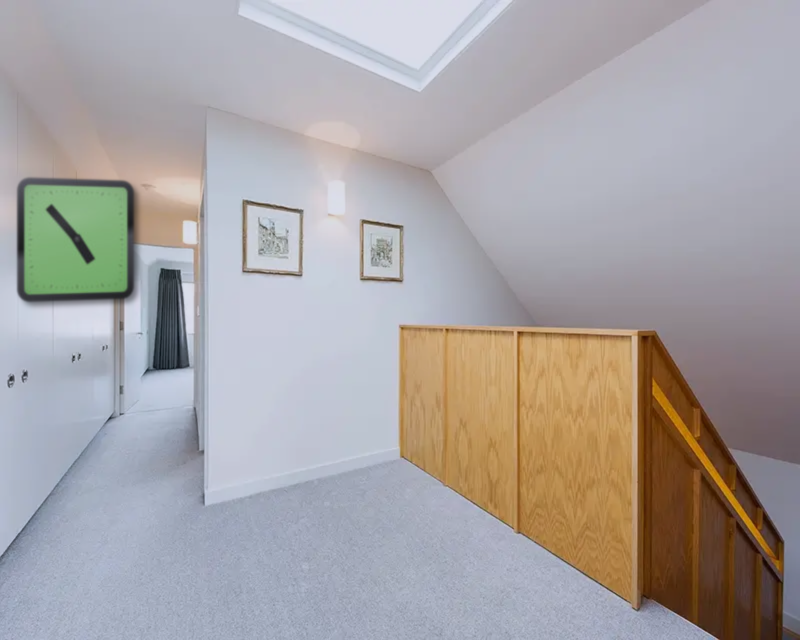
4 h 53 min
